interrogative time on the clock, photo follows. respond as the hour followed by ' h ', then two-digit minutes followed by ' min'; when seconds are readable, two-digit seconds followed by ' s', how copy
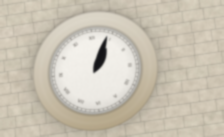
1 h 04 min
